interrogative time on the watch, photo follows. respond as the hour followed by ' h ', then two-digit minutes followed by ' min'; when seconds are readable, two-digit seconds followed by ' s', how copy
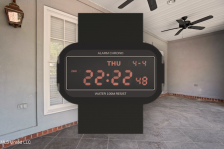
22 h 22 min 48 s
